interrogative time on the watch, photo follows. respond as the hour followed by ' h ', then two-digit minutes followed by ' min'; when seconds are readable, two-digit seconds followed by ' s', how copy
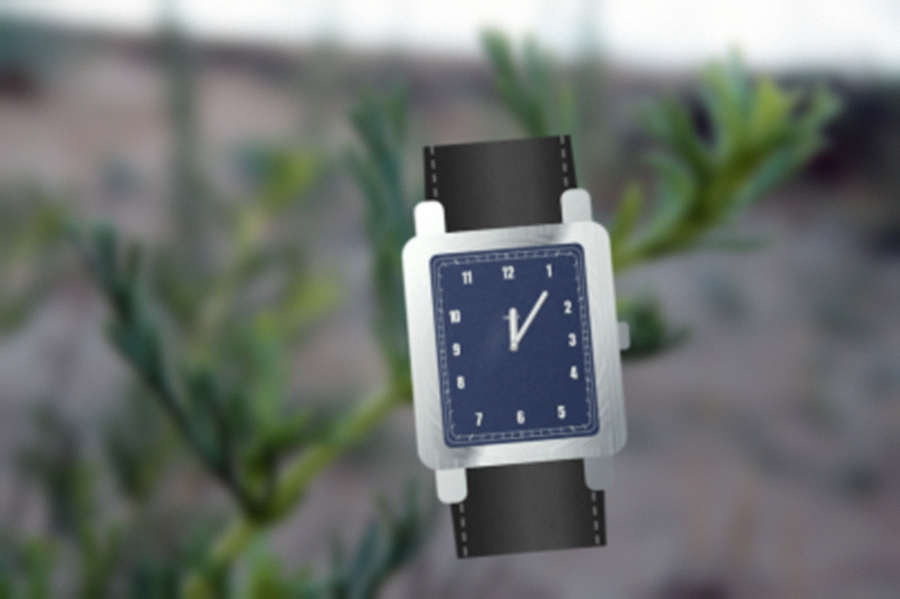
12 h 06 min
